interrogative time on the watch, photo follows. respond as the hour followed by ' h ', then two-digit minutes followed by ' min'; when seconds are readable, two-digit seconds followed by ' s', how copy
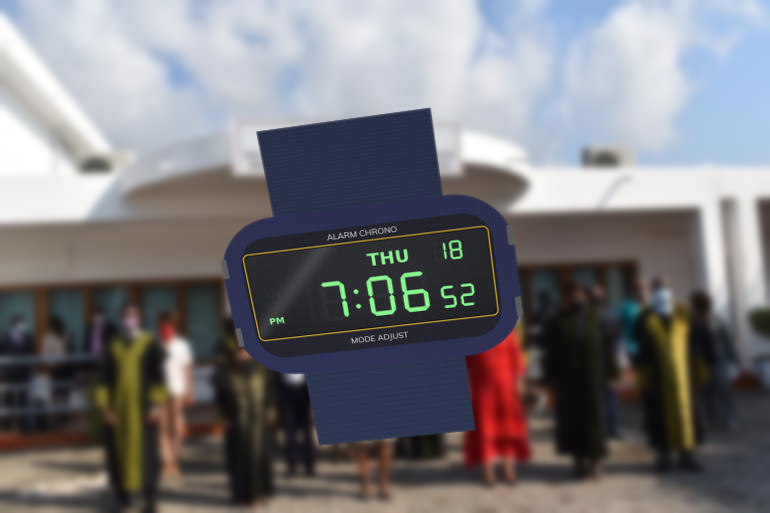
7 h 06 min 52 s
